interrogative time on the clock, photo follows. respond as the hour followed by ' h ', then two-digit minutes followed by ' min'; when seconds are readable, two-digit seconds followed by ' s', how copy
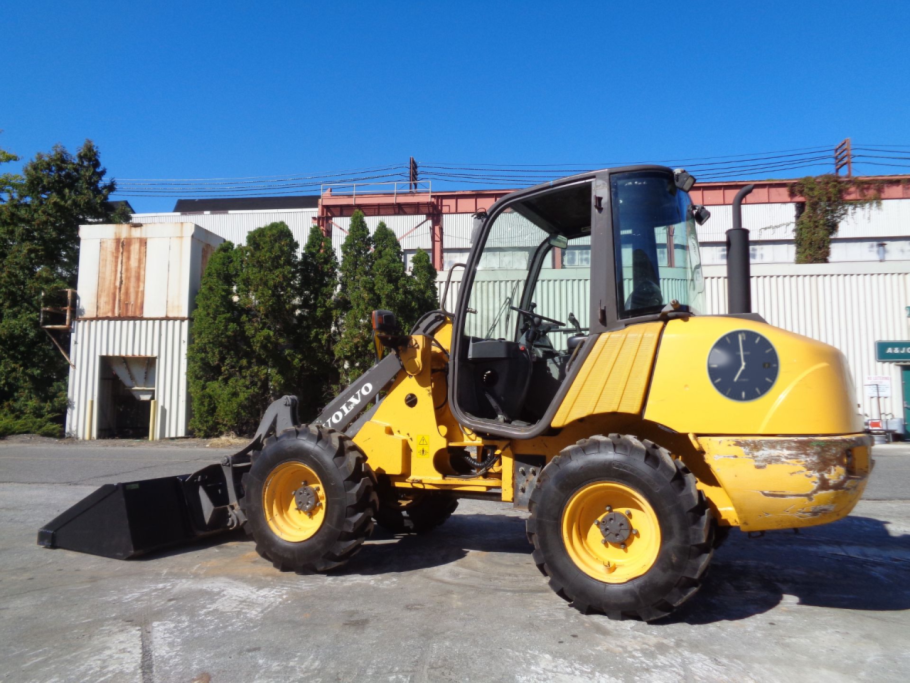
6 h 59 min
